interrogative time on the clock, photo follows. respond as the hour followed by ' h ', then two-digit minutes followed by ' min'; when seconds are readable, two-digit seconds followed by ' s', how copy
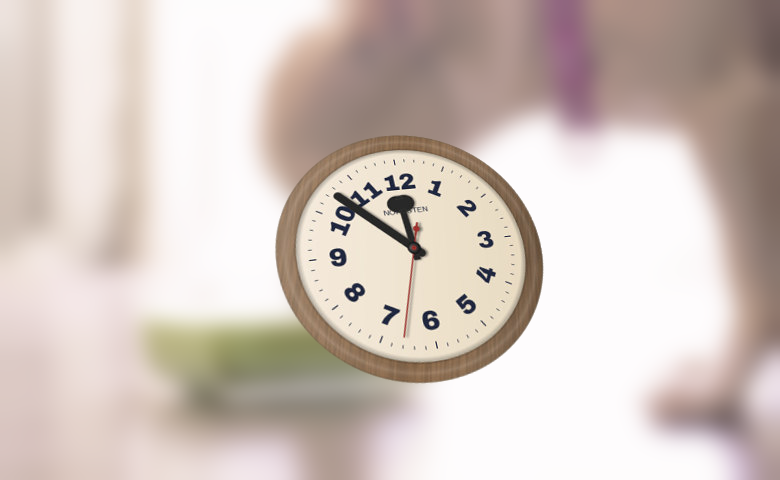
11 h 52 min 33 s
